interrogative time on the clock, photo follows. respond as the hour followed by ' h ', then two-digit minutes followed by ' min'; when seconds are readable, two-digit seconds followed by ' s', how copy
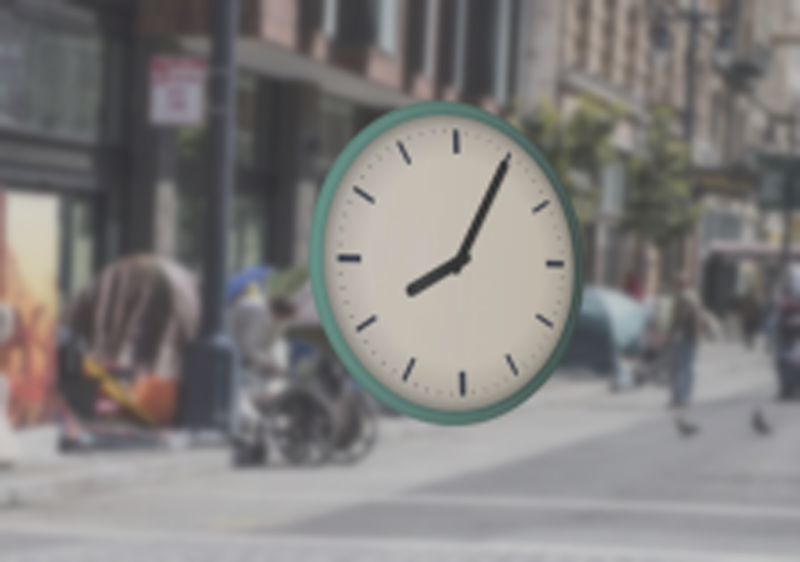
8 h 05 min
